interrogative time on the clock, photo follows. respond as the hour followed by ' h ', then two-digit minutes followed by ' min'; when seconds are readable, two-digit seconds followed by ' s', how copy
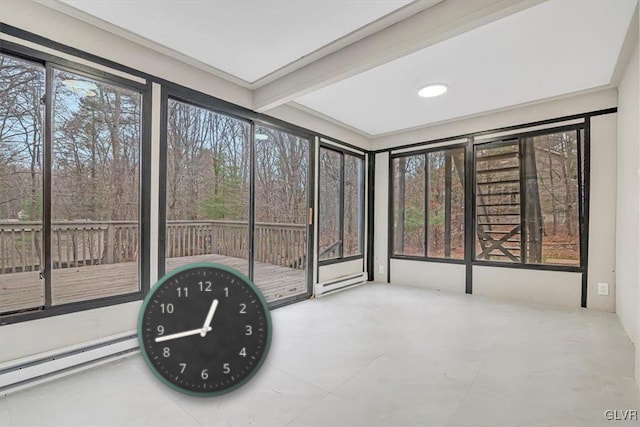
12 h 43 min
